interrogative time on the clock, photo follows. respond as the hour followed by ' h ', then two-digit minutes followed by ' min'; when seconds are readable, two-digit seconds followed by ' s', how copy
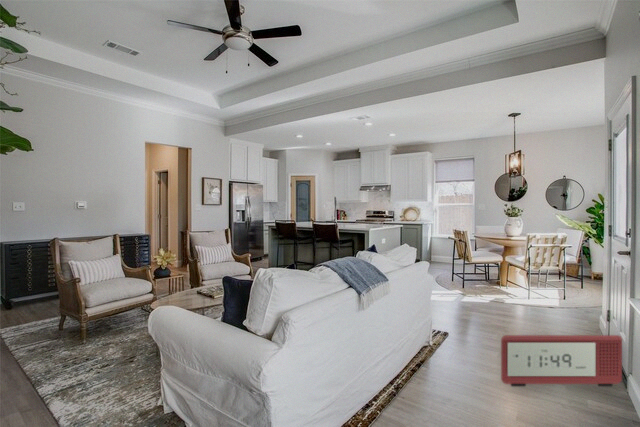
11 h 49 min
